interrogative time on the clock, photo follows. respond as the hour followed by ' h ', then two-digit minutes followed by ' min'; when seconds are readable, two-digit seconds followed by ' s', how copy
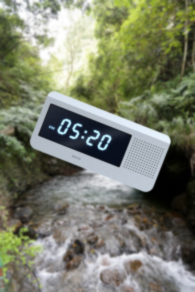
5 h 20 min
